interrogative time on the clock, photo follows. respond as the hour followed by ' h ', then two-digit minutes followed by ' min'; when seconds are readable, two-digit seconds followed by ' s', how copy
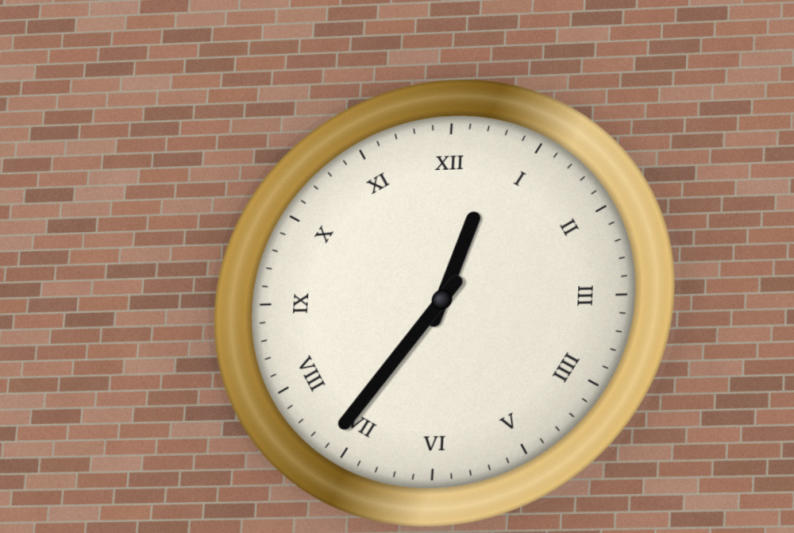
12 h 36 min
